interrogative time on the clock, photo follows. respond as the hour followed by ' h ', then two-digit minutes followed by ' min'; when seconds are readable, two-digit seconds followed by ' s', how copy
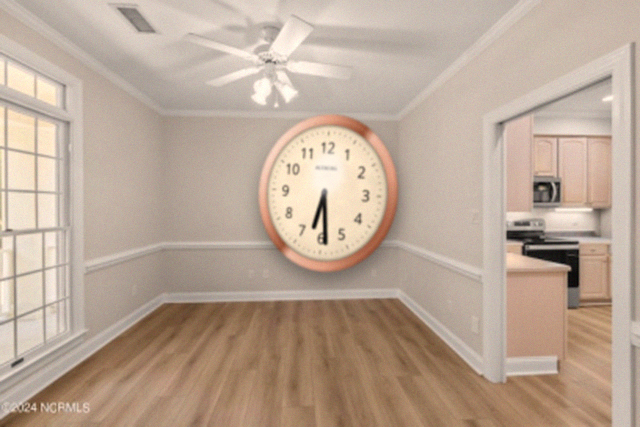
6 h 29 min
